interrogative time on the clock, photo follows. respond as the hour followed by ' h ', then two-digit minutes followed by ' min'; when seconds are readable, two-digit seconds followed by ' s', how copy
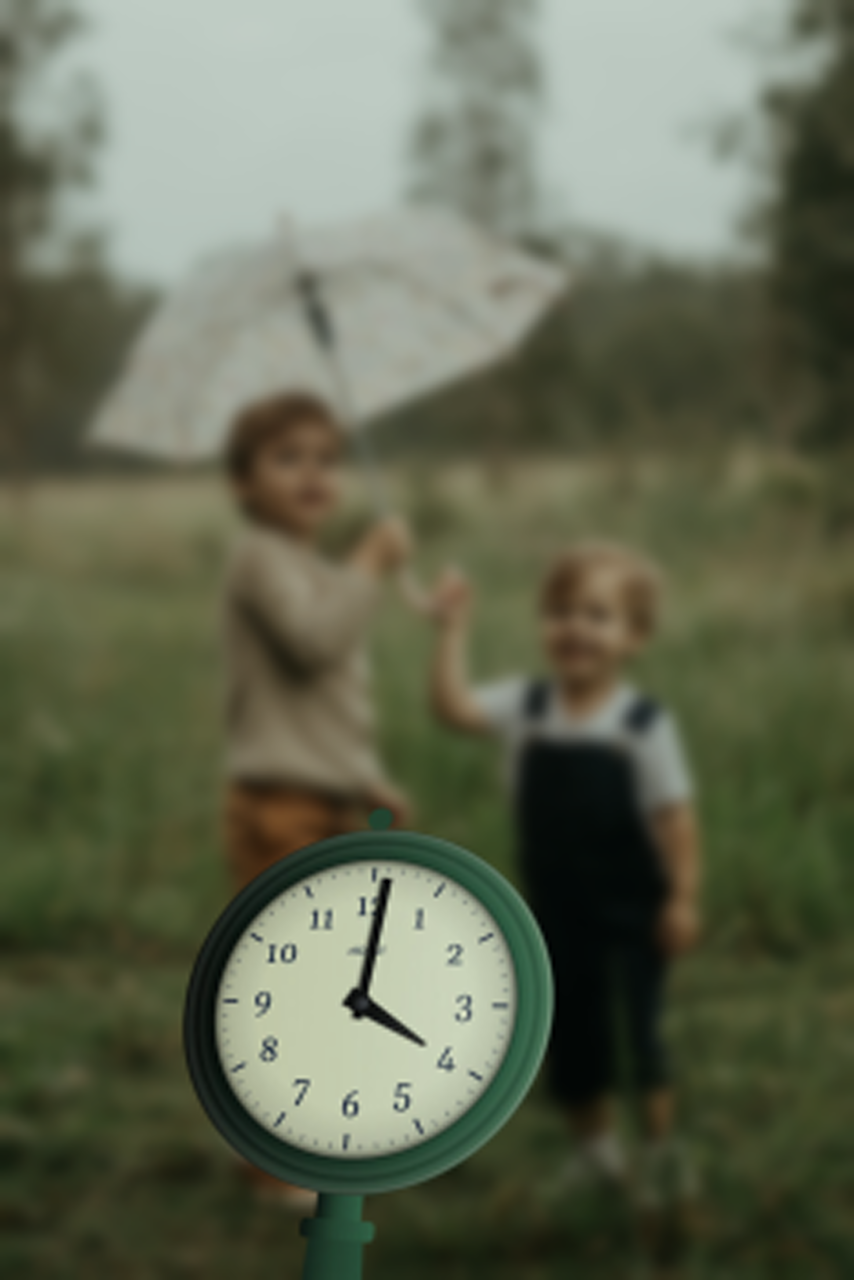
4 h 01 min
